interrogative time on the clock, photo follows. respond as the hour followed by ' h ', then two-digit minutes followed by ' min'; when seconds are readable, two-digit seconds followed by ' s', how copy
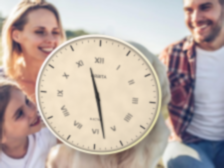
11 h 28 min
